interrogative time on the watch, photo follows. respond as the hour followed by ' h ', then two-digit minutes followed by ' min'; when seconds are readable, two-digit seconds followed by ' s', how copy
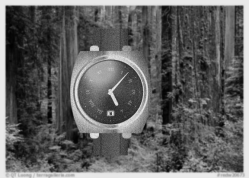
5 h 07 min
